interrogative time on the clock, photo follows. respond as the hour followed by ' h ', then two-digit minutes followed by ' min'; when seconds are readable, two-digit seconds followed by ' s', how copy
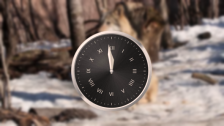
11 h 59 min
